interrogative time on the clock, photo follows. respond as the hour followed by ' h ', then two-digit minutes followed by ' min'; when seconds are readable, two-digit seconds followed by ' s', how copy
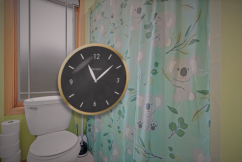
11 h 08 min
